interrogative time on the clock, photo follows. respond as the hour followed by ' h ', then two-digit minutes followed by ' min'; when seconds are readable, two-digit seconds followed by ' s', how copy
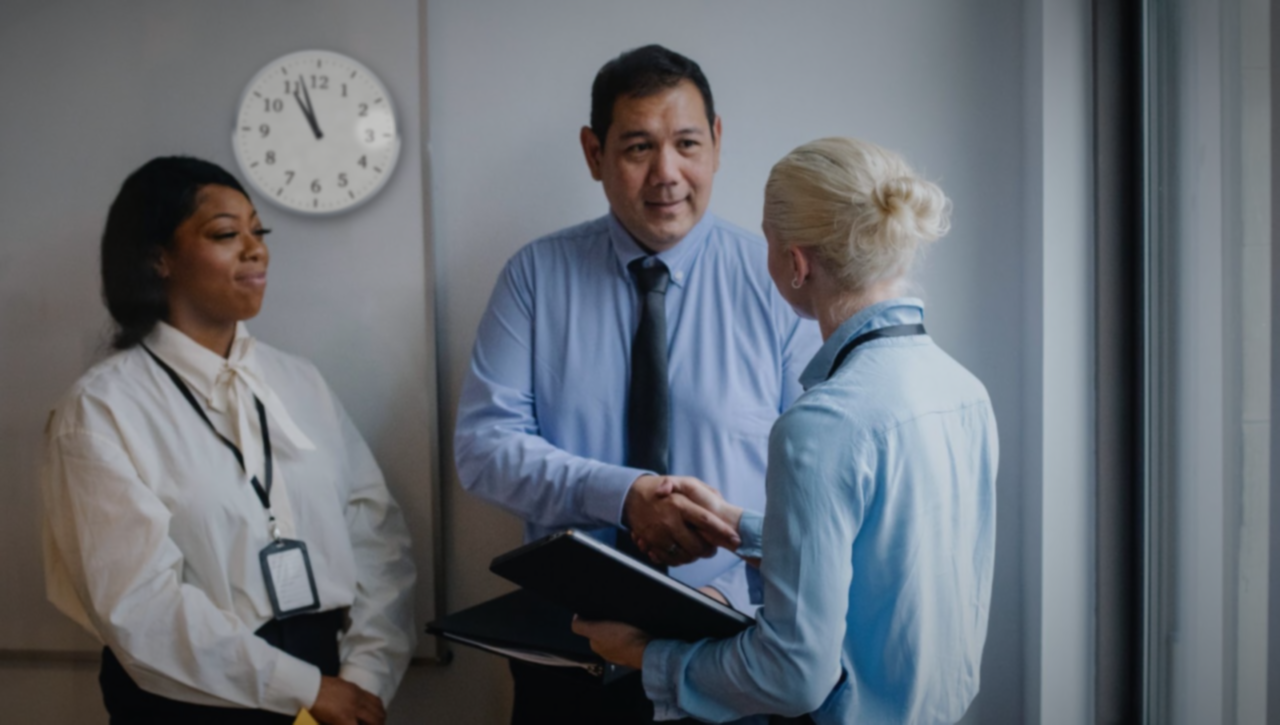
10 h 57 min
